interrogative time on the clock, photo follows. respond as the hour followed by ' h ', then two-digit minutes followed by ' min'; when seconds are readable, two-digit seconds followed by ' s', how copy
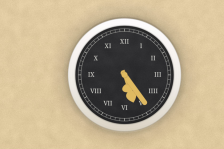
5 h 24 min
